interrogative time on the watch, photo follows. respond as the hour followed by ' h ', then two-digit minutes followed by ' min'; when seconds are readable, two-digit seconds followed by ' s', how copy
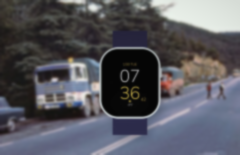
7 h 36 min
